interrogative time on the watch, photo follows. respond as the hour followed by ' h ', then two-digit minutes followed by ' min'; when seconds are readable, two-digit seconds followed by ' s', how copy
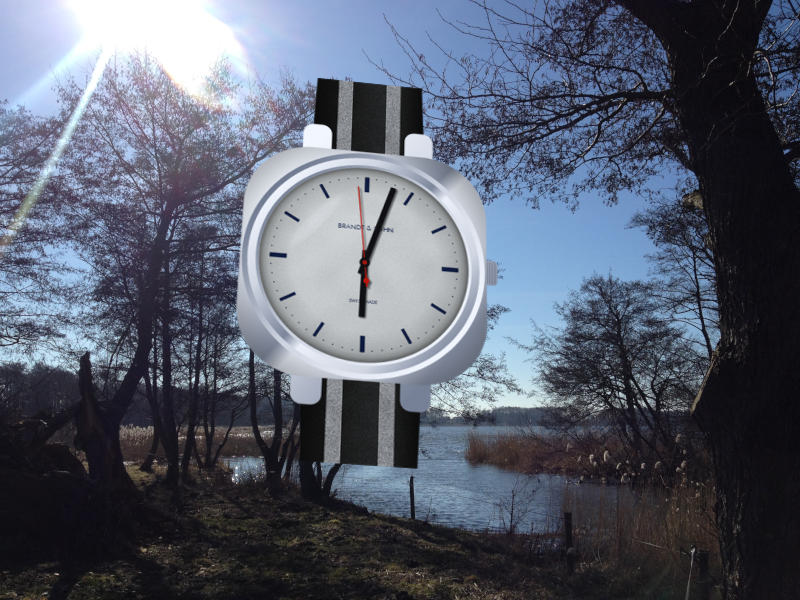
6 h 02 min 59 s
